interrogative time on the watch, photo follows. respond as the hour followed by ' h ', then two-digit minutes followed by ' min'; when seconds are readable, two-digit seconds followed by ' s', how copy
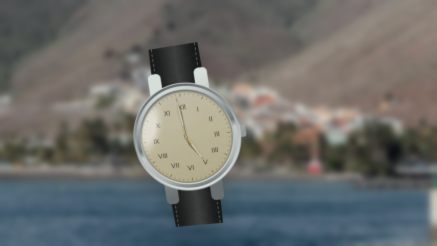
4 h 59 min
